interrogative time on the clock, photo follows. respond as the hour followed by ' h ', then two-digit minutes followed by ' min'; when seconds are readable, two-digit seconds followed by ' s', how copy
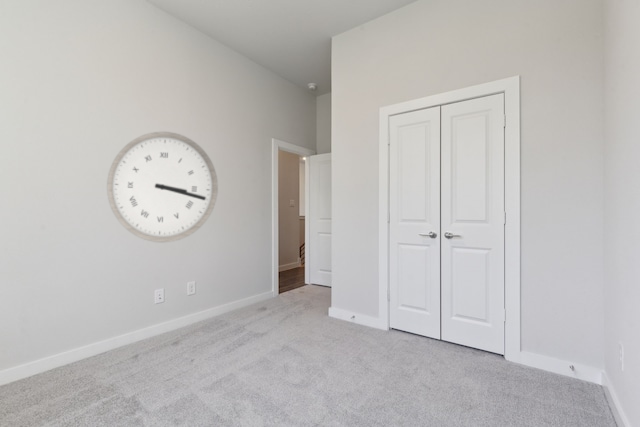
3 h 17 min
